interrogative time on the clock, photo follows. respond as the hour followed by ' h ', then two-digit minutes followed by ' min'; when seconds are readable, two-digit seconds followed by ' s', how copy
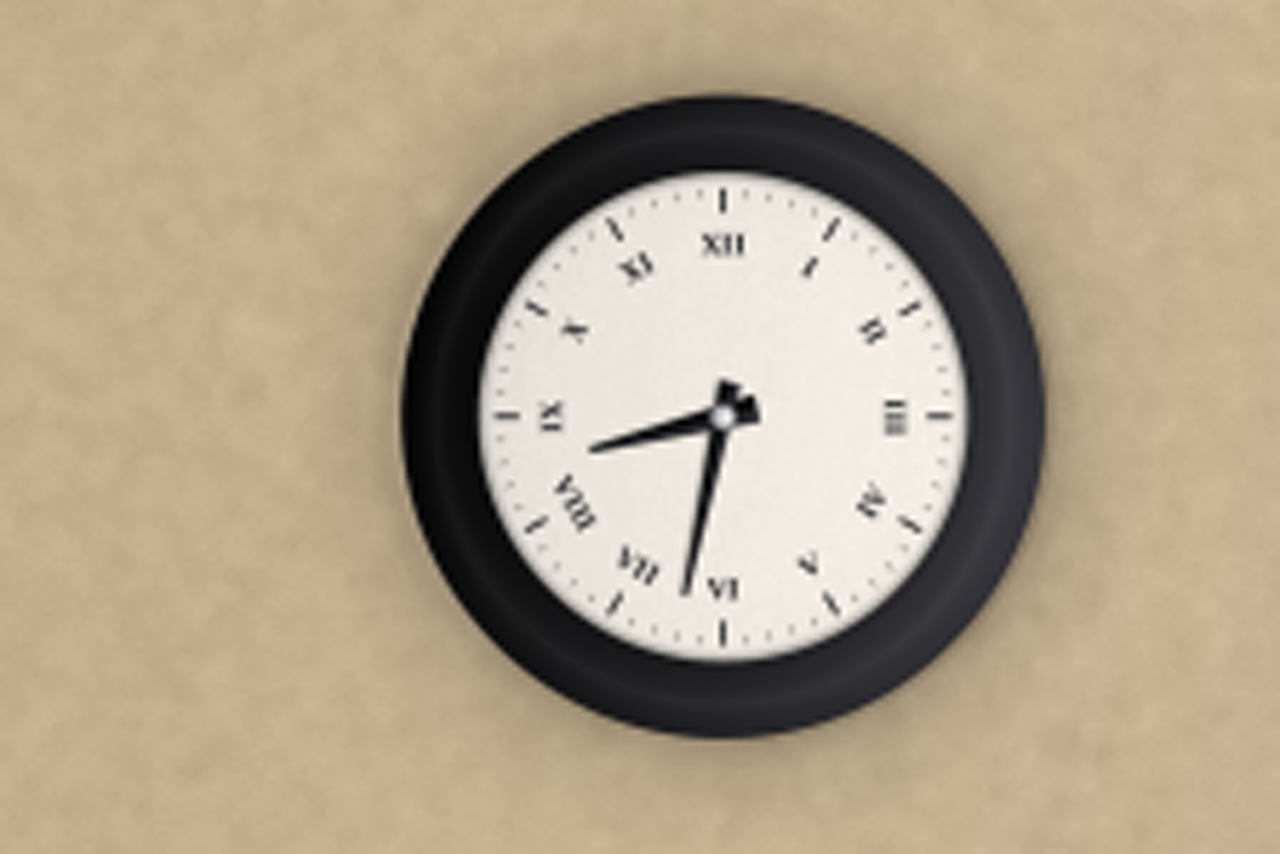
8 h 32 min
